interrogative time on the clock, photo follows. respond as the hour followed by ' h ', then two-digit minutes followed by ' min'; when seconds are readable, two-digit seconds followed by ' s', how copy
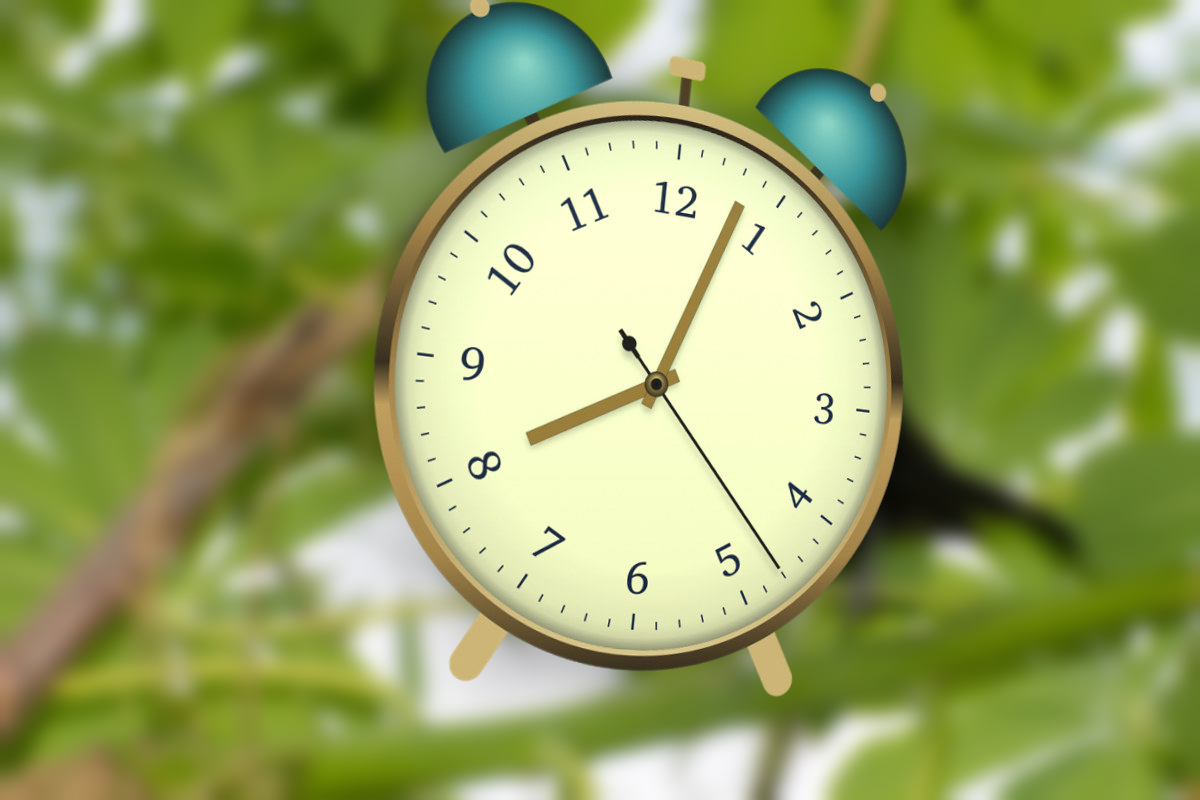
8 h 03 min 23 s
